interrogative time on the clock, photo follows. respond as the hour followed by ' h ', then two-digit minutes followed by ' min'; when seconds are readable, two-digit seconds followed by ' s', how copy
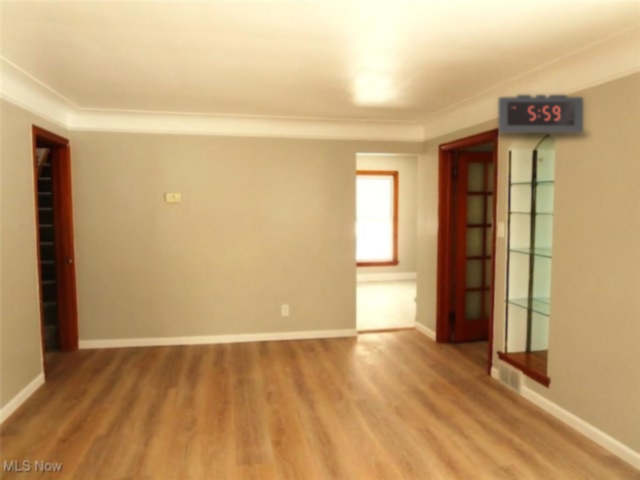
5 h 59 min
